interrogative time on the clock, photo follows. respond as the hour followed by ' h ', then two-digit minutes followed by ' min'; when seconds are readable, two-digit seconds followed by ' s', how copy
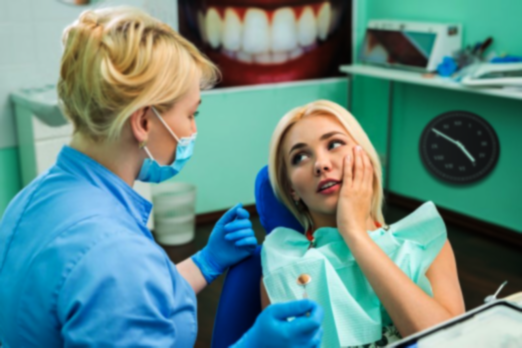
4 h 51 min
